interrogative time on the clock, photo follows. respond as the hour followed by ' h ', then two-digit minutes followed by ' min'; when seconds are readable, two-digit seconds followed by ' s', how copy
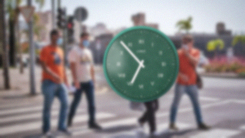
6 h 53 min
